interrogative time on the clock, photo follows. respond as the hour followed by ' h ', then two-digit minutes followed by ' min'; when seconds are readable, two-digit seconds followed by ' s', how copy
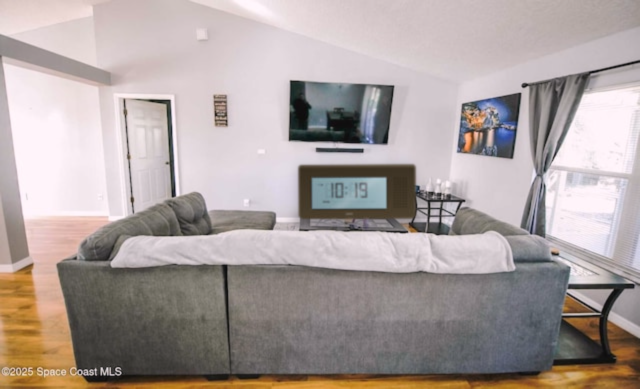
10 h 19 min
